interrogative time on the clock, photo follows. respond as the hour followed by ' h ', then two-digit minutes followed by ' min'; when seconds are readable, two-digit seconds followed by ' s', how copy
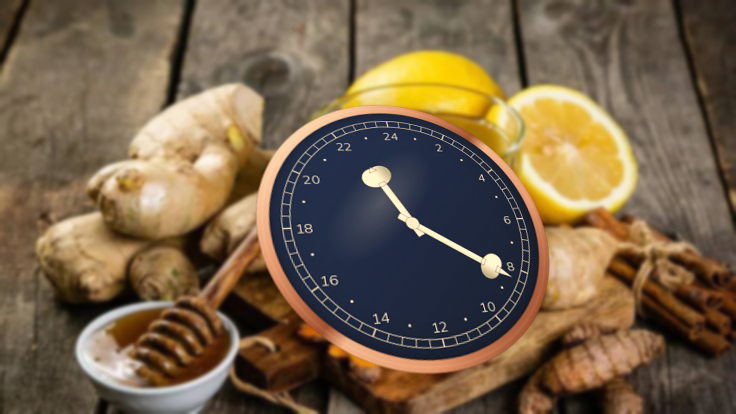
22 h 21 min
